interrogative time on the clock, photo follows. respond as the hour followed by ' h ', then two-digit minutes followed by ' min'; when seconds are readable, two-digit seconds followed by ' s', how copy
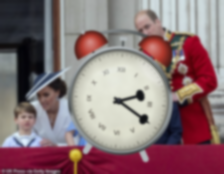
2 h 20 min
